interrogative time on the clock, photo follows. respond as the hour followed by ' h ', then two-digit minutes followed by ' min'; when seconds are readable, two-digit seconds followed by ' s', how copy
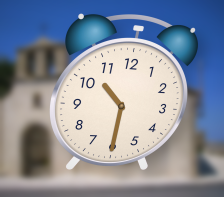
10 h 30 min
